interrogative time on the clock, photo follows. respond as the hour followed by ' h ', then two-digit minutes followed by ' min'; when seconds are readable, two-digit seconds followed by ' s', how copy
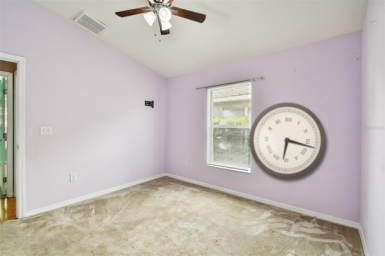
6 h 17 min
